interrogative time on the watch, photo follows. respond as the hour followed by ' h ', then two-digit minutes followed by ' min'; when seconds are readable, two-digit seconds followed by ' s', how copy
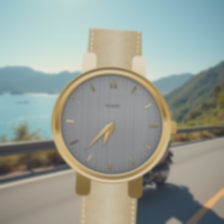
6 h 37 min
